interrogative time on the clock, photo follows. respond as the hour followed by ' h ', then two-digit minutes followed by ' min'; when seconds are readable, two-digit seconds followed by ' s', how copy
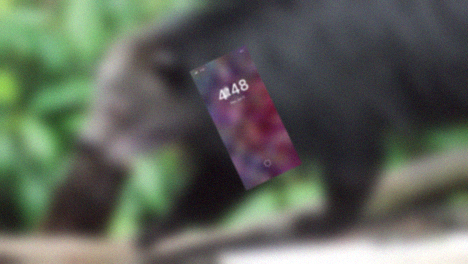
4 h 48 min
